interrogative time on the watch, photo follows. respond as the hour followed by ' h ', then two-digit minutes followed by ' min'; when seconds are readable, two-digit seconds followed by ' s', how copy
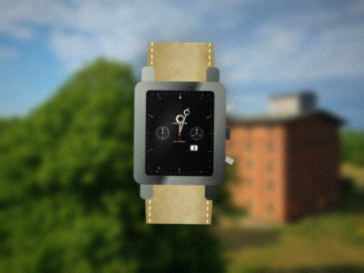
12 h 03 min
